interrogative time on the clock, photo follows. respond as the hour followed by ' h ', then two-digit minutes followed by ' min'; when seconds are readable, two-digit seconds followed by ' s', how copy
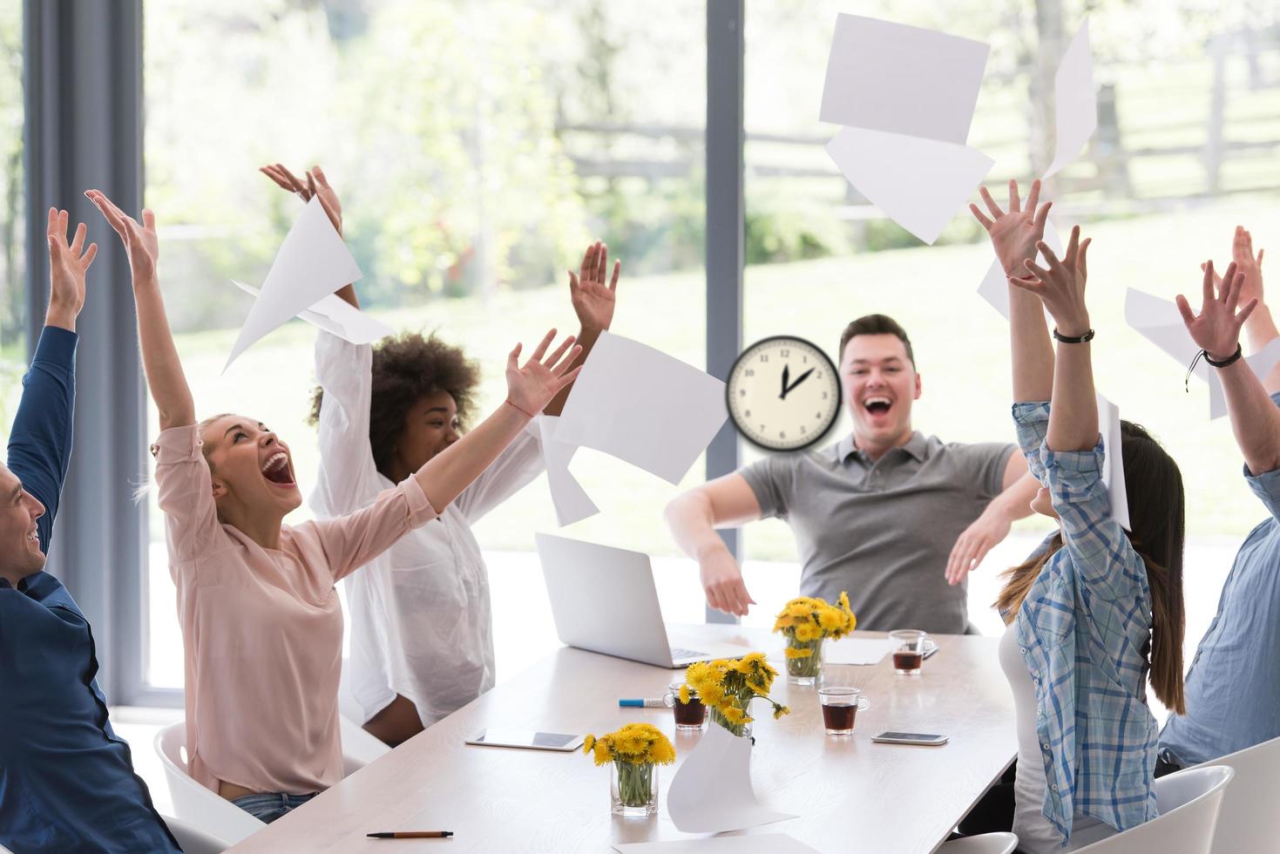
12 h 08 min
